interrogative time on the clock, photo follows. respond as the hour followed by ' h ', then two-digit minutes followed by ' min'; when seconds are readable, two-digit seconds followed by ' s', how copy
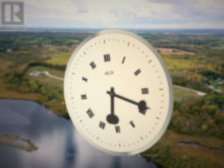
6 h 19 min
